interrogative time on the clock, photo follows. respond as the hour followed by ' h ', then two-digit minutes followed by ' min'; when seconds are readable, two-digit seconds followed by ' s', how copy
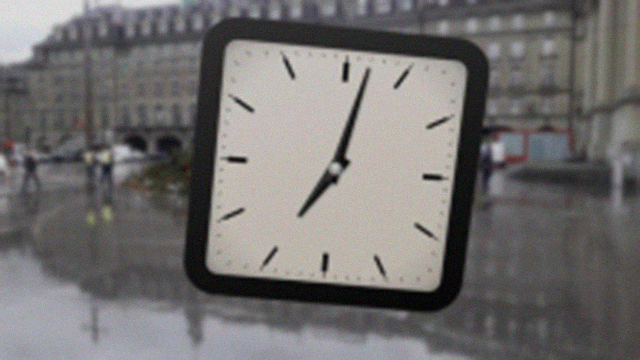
7 h 02 min
